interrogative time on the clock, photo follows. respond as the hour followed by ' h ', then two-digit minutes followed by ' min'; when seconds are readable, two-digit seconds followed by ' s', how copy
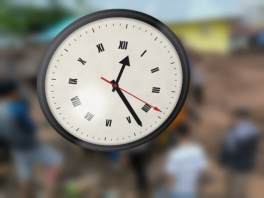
12 h 23 min 19 s
